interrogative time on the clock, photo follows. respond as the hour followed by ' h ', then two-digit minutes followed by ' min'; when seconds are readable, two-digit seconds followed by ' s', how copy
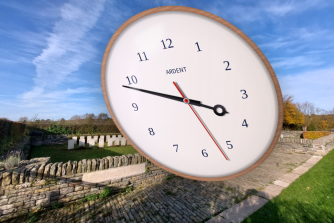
3 h 48 min 27 s
